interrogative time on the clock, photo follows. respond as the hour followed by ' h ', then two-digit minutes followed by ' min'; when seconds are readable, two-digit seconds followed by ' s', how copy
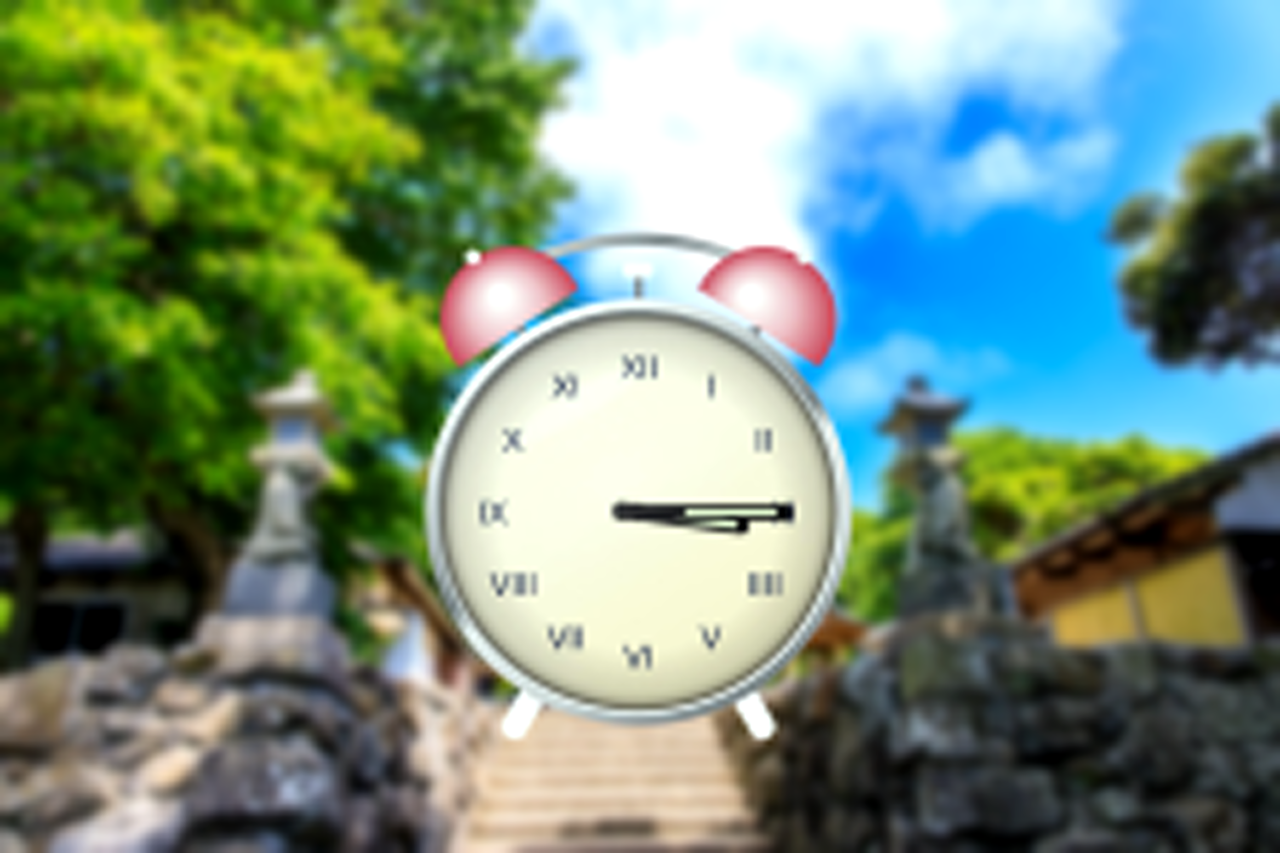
3 h 15 min
